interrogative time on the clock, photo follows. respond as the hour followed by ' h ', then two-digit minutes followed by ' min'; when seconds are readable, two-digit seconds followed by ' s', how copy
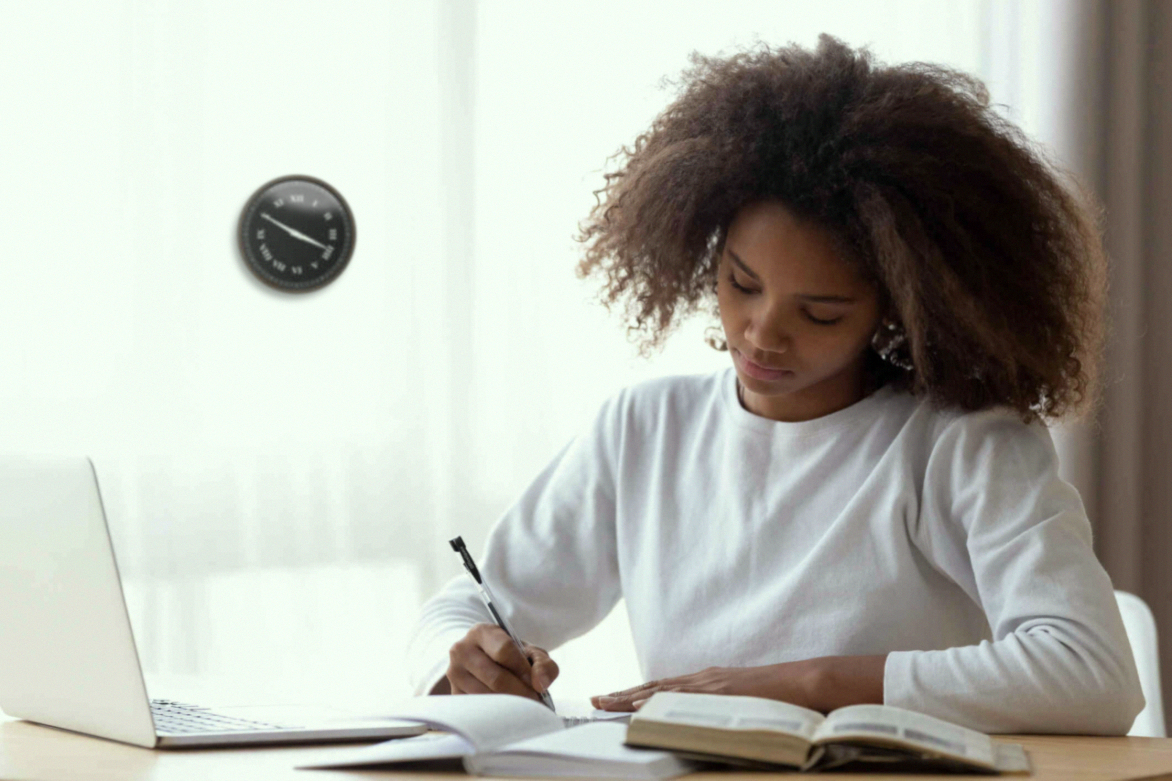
3 h 50 min
